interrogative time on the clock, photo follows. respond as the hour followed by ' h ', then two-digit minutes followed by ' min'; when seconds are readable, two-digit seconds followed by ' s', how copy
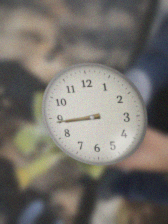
8 h 44 min
